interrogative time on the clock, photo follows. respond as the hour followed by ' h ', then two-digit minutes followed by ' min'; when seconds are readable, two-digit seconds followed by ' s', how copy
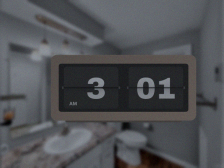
3 h 01 min
